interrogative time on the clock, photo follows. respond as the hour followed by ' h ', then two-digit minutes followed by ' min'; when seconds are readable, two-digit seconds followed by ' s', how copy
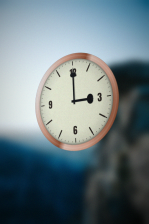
3 h 00 min
